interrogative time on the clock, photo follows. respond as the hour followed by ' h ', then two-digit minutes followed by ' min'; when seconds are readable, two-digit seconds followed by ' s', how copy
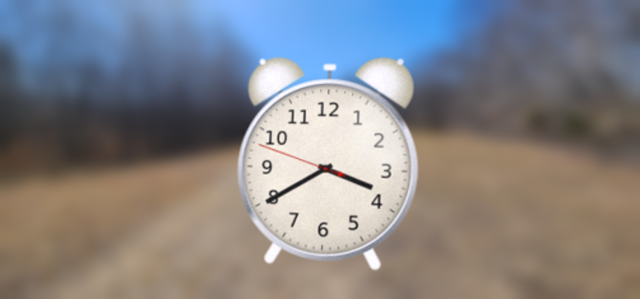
3 h 39 min 48 s
